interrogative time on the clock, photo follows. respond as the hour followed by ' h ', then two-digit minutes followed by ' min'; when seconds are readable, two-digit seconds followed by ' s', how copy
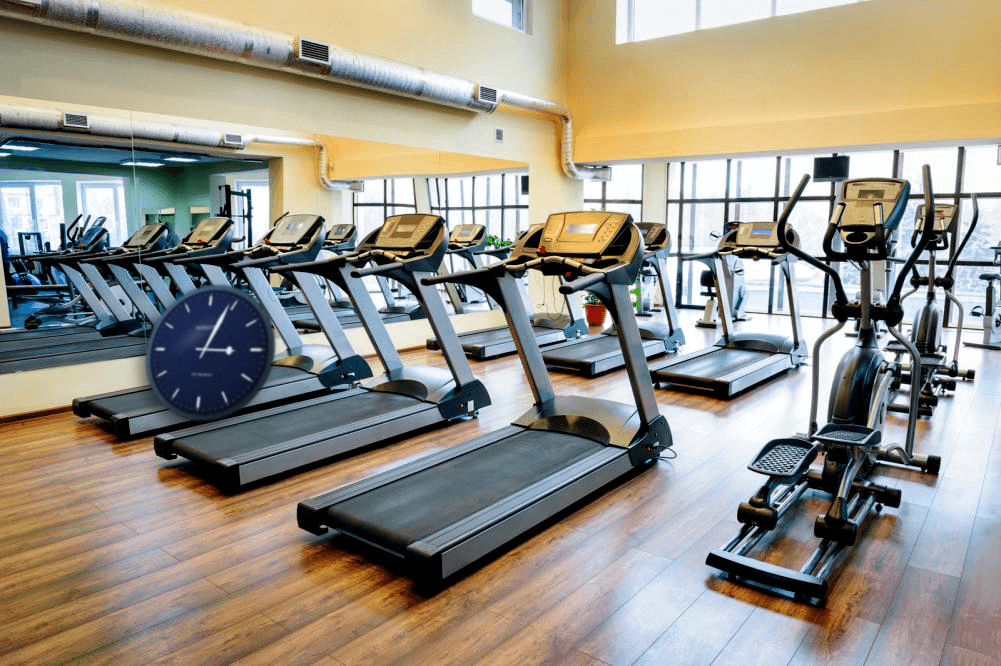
3 h 04 min
